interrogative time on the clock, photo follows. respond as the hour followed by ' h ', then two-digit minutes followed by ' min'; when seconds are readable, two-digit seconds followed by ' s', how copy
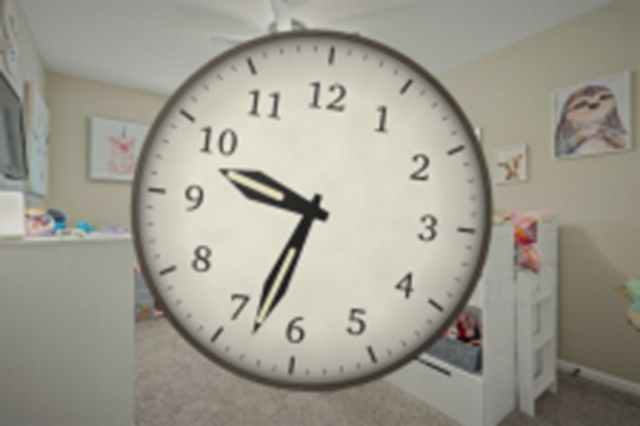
9 h 33 min
